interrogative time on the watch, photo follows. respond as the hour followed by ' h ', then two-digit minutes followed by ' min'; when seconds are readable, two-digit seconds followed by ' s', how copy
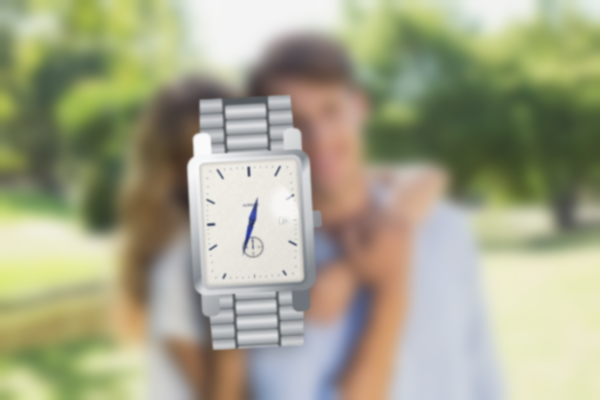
12 h 33 min
